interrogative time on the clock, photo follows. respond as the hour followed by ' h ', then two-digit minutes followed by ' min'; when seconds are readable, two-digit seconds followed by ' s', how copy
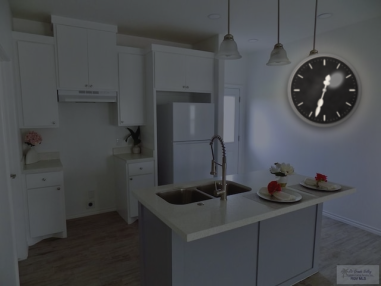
12 h 33 min
